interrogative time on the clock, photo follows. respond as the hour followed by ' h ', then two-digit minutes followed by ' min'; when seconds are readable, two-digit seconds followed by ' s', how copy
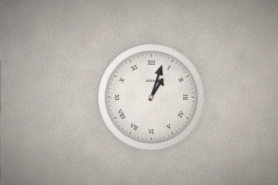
1 h 03 min
